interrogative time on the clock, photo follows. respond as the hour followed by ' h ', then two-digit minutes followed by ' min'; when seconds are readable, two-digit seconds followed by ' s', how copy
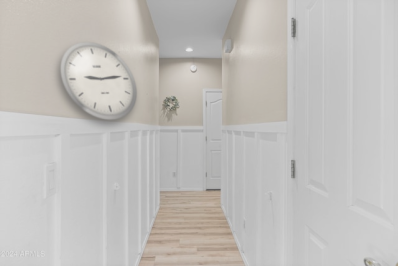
9 h 14 min
